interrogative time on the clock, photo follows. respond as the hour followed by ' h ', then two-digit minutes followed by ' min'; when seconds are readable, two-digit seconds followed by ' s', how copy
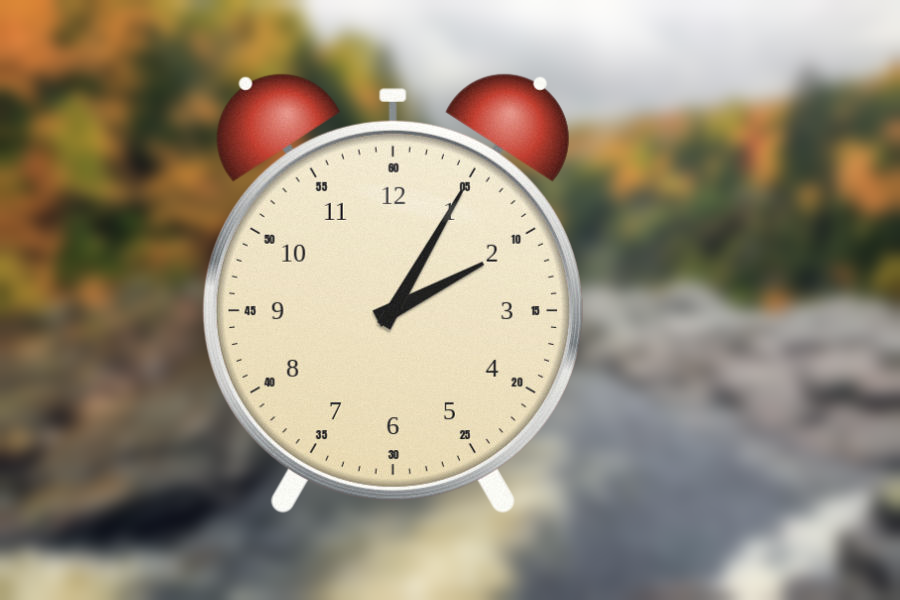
2 h 05 min
